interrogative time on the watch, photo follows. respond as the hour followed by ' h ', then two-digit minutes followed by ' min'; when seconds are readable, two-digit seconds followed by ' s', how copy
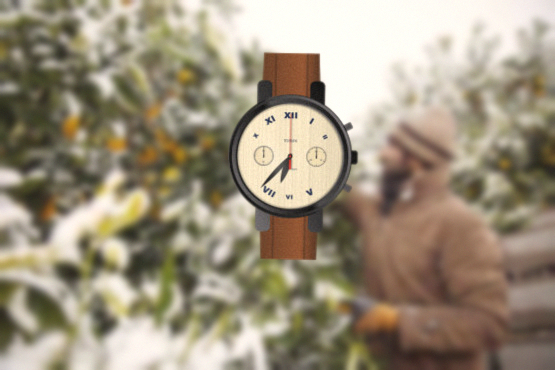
6 h 37 min
